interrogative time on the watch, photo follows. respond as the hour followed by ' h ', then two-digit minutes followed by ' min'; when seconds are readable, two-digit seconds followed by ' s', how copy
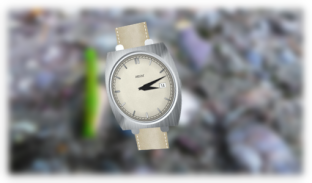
3 h 12 min
